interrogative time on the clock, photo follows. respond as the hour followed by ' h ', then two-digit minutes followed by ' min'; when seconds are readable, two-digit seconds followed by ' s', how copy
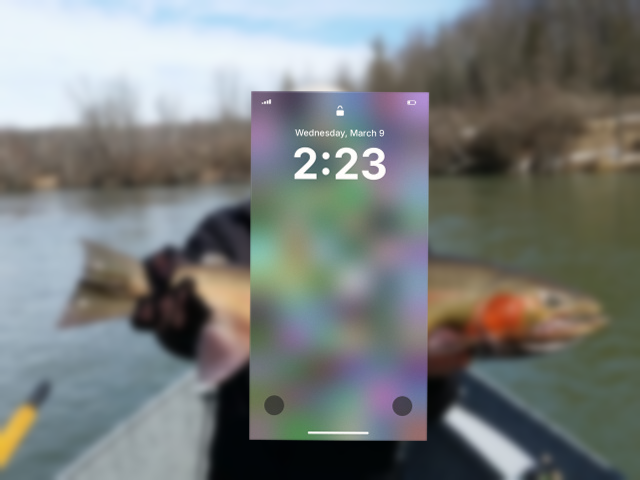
2 h 23 min
